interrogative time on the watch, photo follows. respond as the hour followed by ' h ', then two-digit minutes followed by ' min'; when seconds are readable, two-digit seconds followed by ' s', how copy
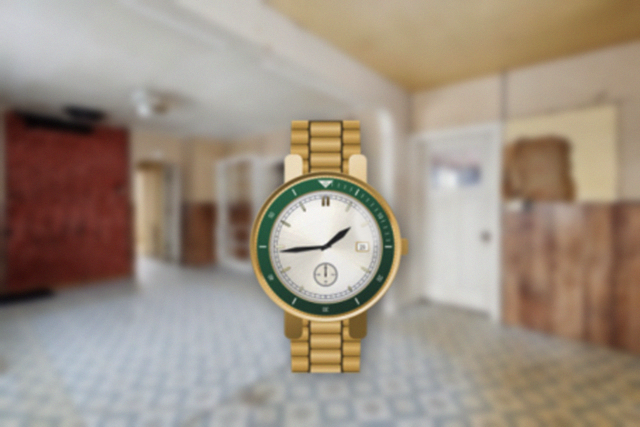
1 h 44 min
